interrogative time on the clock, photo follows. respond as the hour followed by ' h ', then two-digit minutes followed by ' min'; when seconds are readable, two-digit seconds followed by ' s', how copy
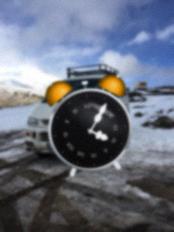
4 h 06 min
